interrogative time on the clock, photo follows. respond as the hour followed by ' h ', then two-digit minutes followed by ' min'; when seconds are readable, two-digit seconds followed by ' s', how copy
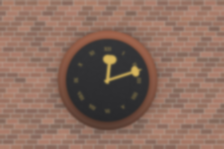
12 h 12 min
